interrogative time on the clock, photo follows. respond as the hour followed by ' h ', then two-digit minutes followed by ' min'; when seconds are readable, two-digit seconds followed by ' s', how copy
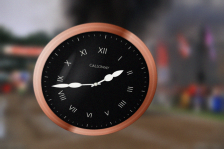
1 h 43 min
